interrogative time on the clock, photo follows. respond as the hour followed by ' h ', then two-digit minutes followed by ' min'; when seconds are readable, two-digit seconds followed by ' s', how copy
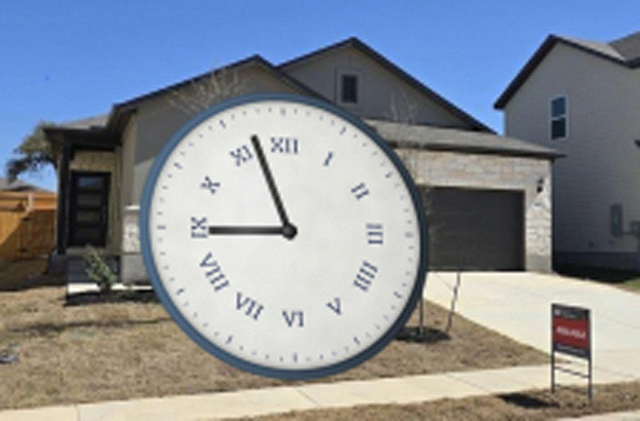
8 h 57 min
